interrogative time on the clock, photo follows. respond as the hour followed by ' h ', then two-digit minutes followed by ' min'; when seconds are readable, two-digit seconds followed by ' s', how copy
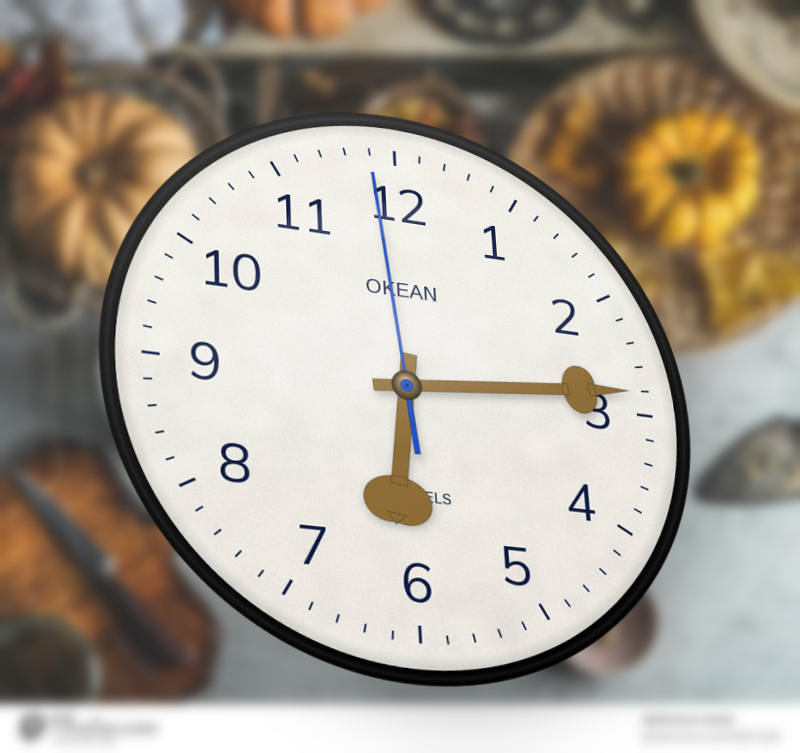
6 h 13 min 59 s
